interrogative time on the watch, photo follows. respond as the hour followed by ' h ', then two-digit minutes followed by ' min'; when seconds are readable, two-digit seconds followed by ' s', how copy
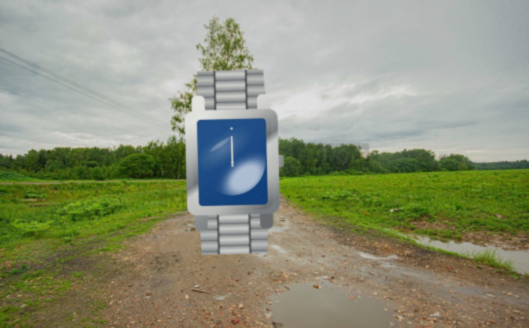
12 h 00 min
